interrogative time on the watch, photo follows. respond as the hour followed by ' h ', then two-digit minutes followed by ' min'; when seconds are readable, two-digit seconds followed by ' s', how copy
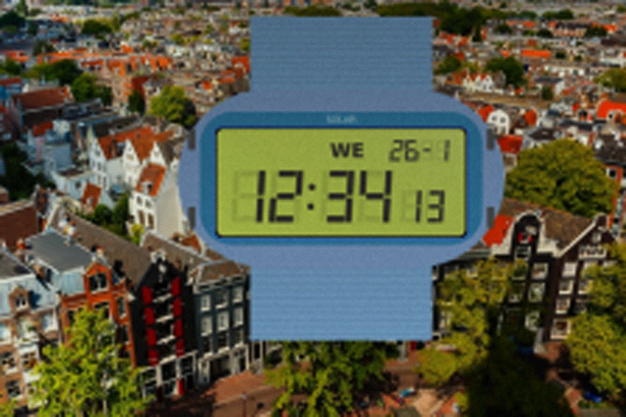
12 h 34 min 13 s
